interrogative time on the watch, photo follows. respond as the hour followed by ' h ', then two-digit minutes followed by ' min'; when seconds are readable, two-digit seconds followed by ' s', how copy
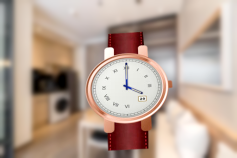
4 h 00 min
